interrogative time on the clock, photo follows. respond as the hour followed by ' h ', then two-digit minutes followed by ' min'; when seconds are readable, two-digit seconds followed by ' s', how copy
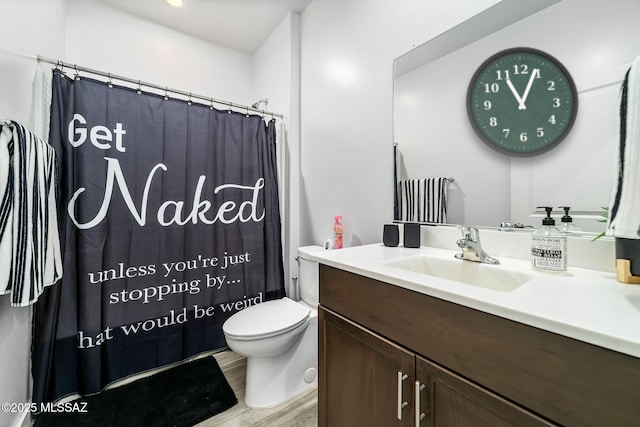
11 h 04 min
